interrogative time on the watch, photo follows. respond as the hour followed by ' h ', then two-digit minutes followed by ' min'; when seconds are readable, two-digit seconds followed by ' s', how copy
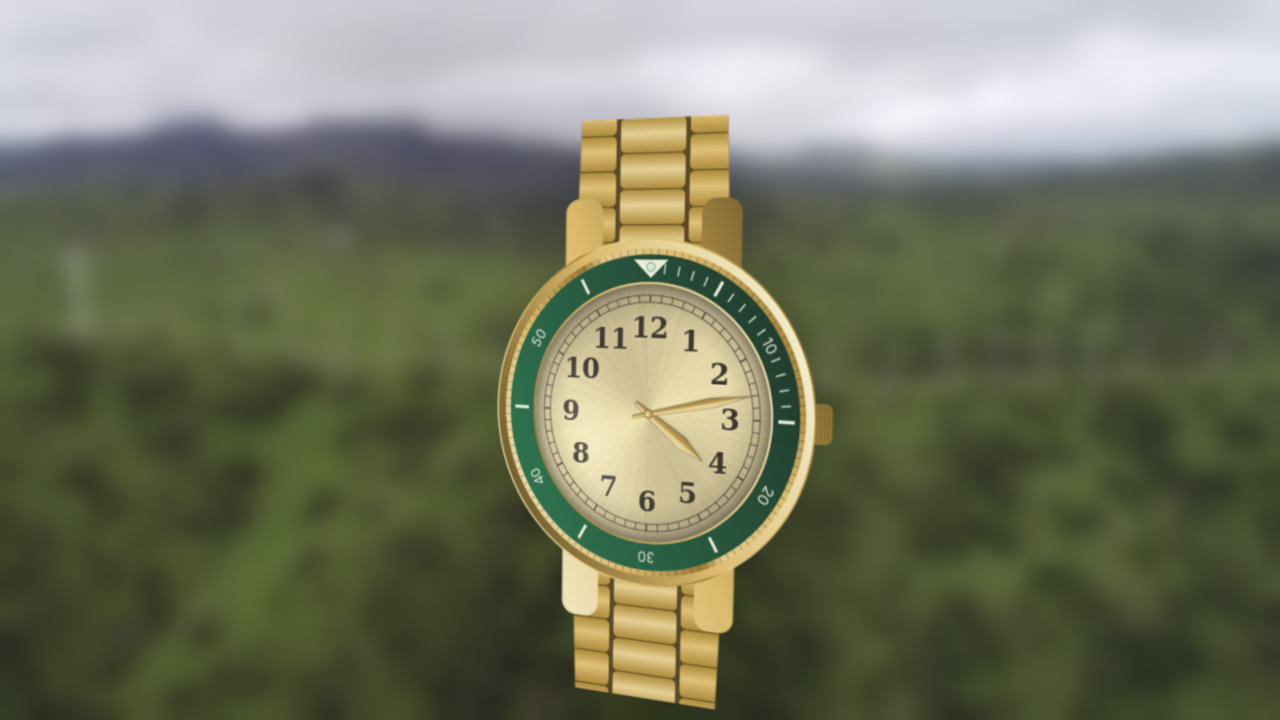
4 h 13 min
